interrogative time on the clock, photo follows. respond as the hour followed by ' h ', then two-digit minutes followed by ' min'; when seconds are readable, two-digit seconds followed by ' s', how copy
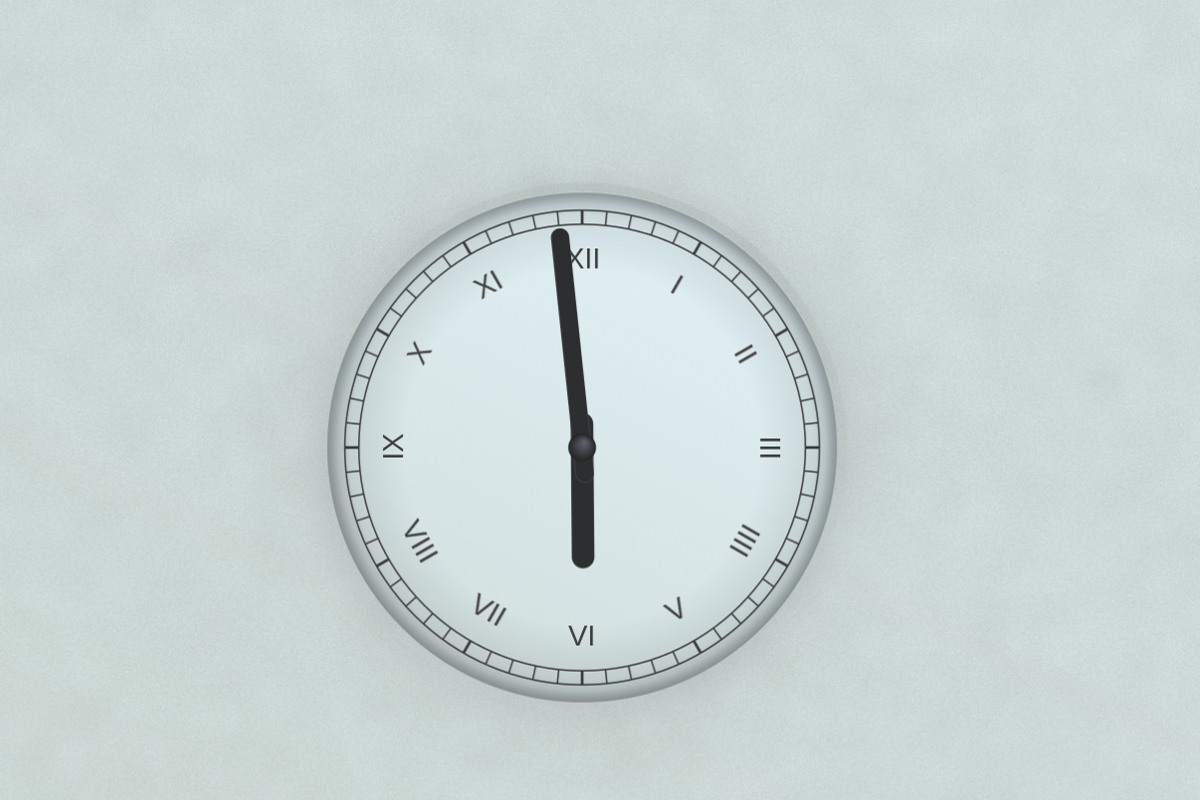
5 h 59 min
